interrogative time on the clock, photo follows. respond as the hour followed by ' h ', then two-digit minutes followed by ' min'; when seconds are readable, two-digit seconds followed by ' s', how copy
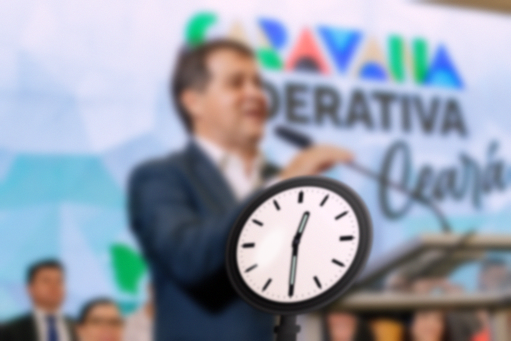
12 h 30 min
